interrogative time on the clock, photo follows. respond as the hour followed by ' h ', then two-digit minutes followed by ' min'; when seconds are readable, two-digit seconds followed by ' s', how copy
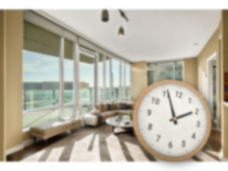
1 h 56 min
